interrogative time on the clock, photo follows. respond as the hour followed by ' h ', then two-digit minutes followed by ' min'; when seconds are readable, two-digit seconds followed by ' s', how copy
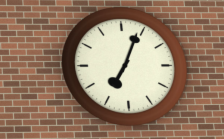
7 h 04 min
